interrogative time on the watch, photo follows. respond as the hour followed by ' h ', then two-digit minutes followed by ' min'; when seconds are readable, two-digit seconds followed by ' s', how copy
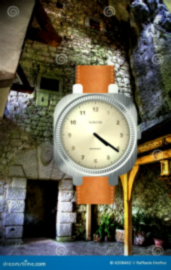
4 h 21 min
